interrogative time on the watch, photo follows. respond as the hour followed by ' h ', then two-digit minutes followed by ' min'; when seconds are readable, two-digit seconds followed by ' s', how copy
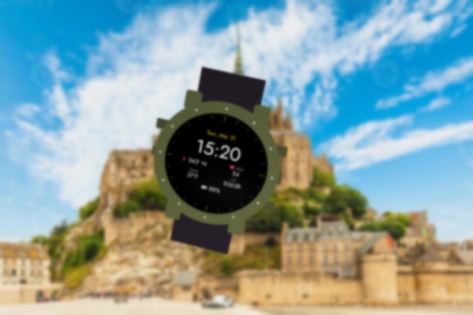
15 h 20 min
